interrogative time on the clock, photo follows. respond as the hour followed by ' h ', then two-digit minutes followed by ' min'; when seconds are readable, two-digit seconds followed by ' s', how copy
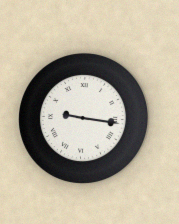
9 h 16 min
